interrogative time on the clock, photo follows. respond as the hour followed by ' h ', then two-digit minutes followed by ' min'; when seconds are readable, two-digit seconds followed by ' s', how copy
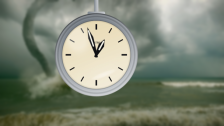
12 h 57 min
